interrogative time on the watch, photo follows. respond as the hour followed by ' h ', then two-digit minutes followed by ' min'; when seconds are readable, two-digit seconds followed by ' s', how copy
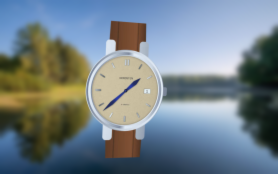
1 h 38 min
